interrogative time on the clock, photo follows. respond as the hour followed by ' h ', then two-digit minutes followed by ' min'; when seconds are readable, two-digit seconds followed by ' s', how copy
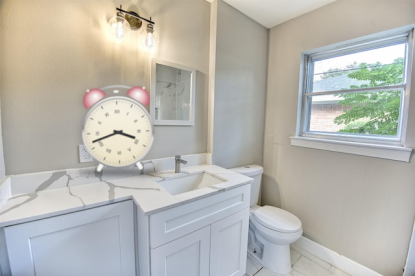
3 h 42 min
